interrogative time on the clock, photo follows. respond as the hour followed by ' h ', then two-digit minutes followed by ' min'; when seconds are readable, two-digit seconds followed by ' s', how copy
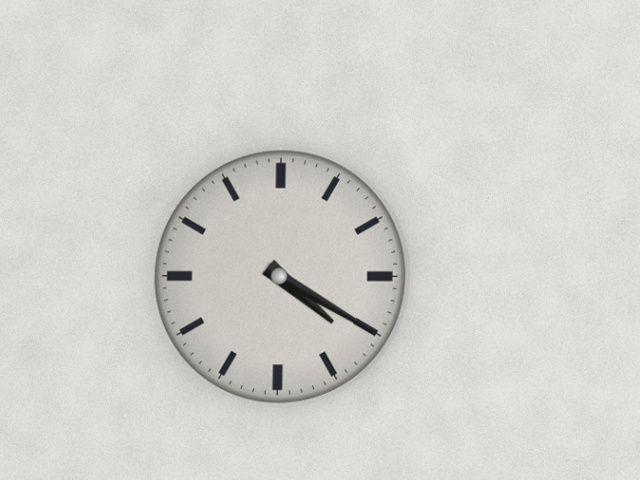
4 h 20 min
